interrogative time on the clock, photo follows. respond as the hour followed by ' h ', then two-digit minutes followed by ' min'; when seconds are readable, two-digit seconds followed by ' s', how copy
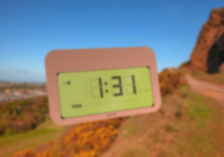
1 h 31 min
